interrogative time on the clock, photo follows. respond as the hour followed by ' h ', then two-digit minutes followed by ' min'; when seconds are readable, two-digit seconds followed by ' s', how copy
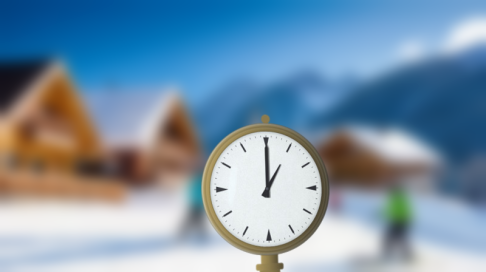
1 h 00 min
